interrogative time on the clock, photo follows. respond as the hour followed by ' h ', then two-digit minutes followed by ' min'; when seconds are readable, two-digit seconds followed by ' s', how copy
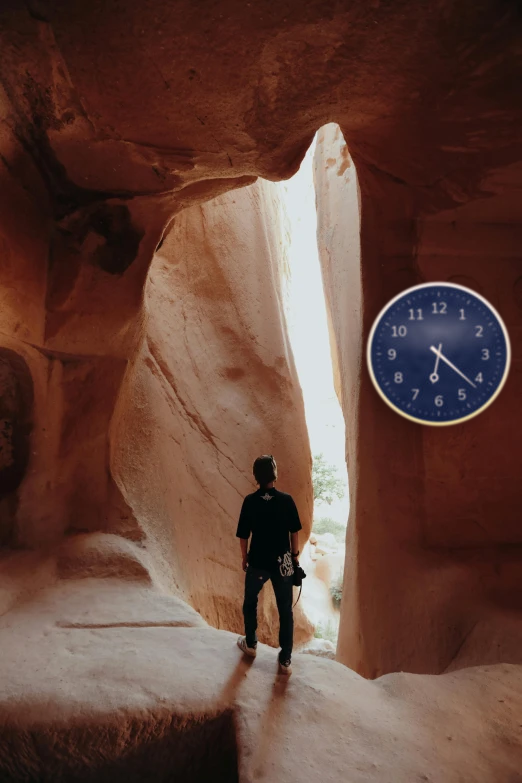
6 h 22 min
